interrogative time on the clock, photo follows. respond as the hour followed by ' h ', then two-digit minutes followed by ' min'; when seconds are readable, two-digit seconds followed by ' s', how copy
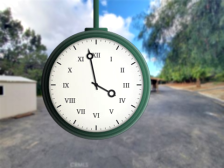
3 h 58 min
